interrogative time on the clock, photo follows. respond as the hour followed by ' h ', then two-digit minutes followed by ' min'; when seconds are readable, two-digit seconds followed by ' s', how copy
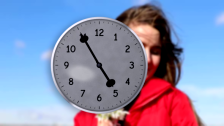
4 h 55 min
